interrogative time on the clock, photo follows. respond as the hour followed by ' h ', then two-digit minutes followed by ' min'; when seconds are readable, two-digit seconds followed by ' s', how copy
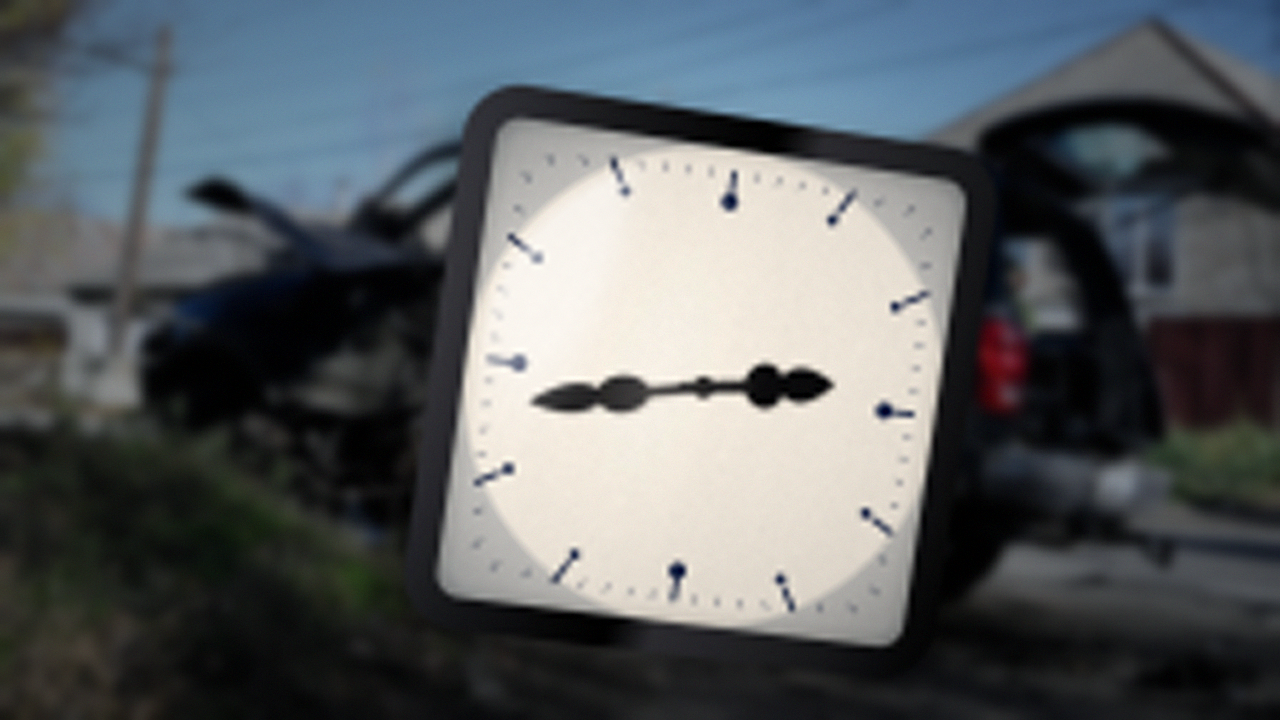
2 h 43 min
